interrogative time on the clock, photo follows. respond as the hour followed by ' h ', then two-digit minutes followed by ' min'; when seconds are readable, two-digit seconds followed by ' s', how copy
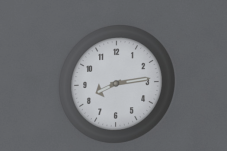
8 h 14 min
